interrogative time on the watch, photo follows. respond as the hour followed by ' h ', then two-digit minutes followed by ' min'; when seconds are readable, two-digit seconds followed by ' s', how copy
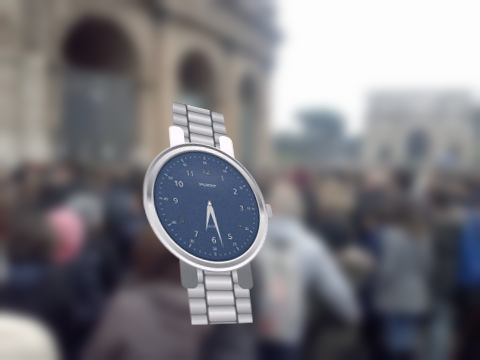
6 h 28 min
